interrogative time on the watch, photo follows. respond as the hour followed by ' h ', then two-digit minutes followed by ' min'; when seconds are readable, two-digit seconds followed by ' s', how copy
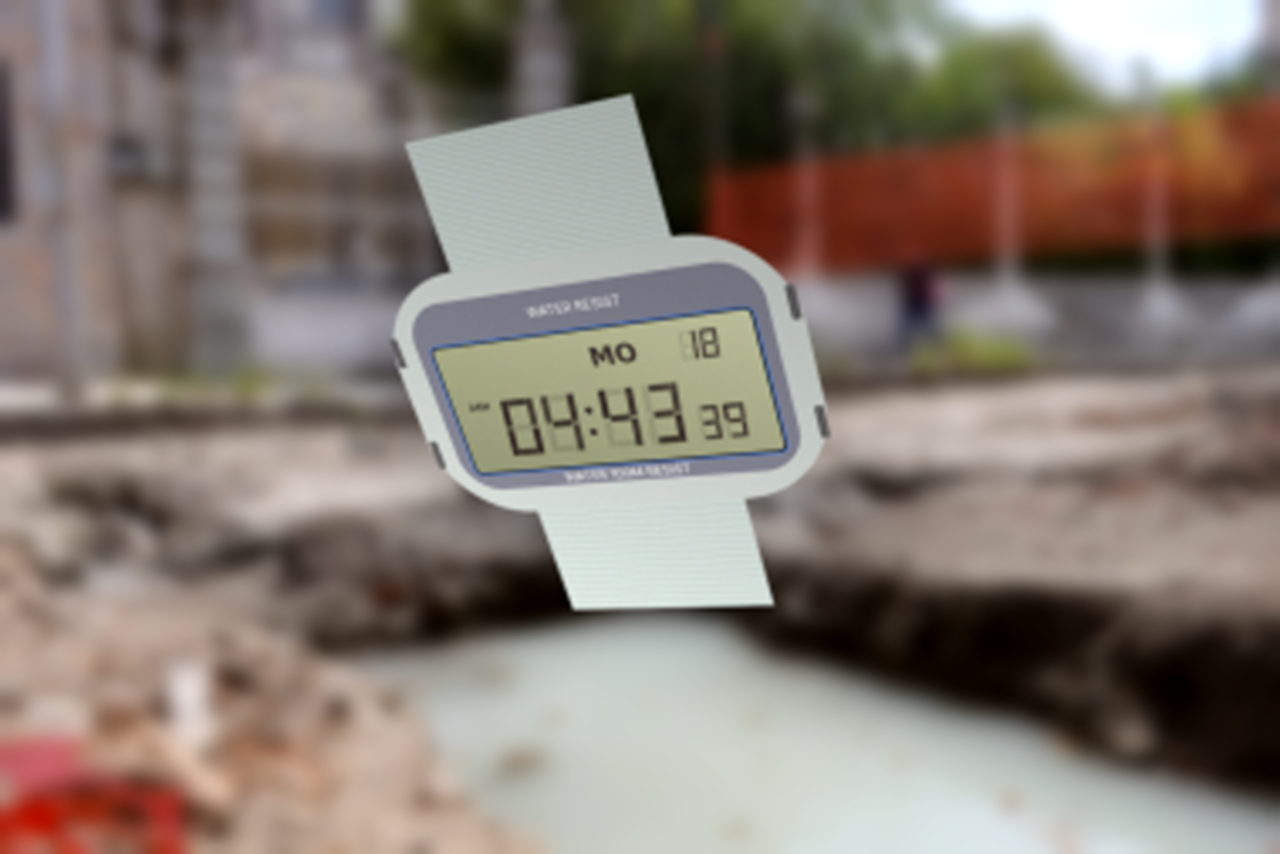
4 h 43 min 39 s
